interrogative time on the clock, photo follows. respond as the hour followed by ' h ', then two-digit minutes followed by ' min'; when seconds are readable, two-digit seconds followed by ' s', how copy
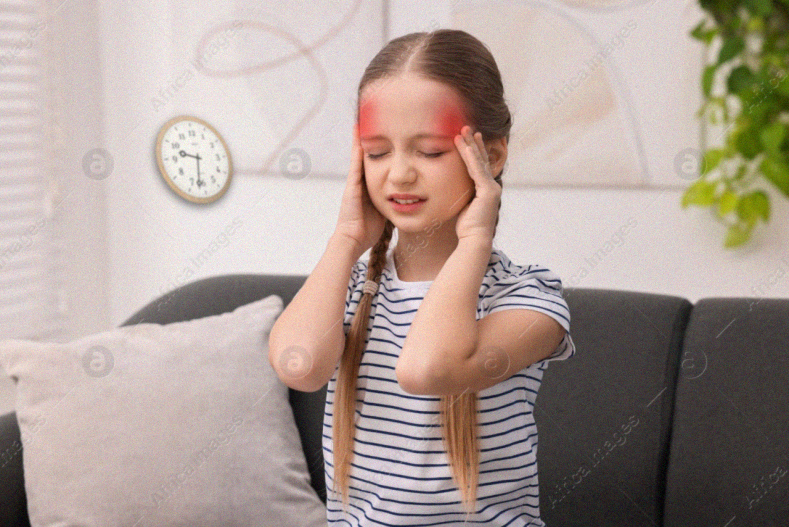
9 h 32 min
